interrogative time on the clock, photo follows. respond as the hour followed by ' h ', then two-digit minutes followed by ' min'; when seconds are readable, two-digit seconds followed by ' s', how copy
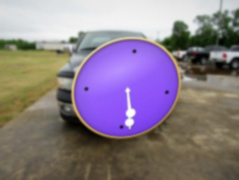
5 h 28 min
